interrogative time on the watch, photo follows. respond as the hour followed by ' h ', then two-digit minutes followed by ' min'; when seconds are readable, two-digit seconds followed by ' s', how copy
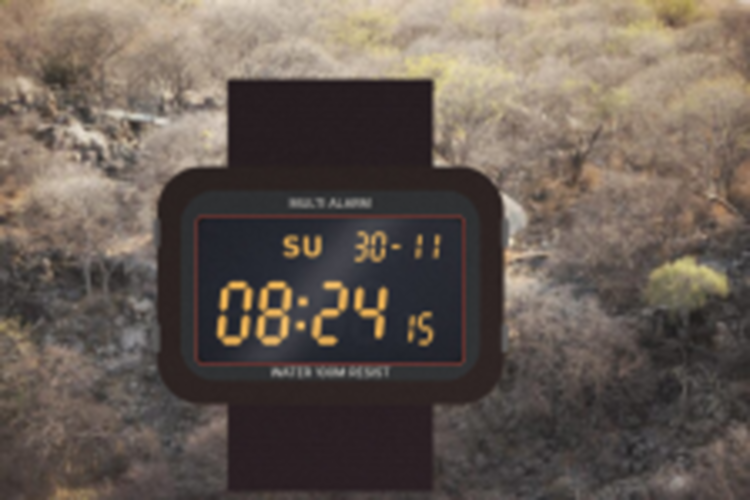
8 h 24 min 15 s
